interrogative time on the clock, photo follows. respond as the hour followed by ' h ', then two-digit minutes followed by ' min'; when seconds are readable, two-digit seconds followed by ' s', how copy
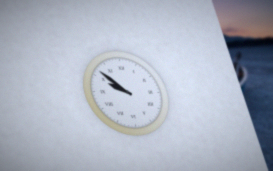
9 h 52 min
